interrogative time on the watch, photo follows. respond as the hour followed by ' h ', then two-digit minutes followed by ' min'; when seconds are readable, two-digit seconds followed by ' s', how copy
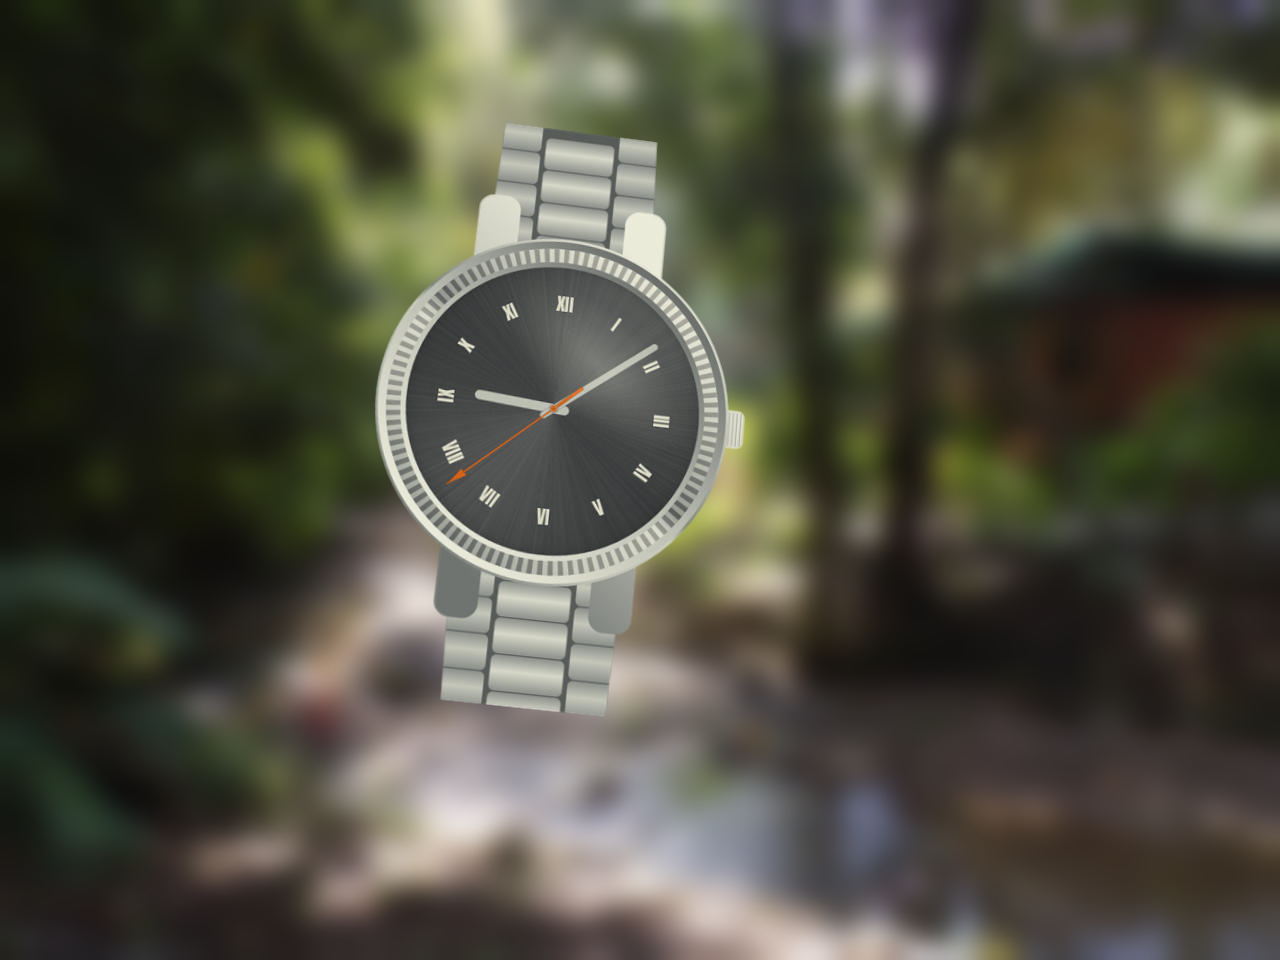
9 h 08 min 38 s
